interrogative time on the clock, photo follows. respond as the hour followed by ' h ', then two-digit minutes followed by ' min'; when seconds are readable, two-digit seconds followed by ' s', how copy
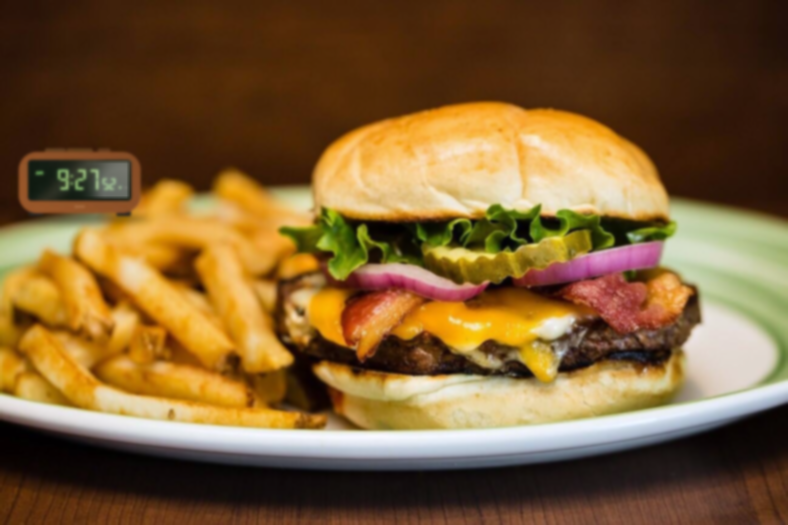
9 h 27 min
